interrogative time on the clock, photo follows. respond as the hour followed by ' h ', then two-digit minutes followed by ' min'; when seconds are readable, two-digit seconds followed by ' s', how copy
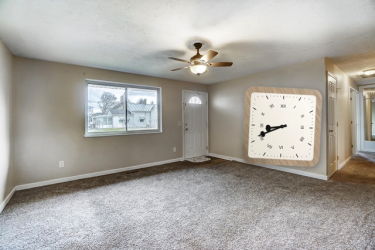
8 h 41 min
